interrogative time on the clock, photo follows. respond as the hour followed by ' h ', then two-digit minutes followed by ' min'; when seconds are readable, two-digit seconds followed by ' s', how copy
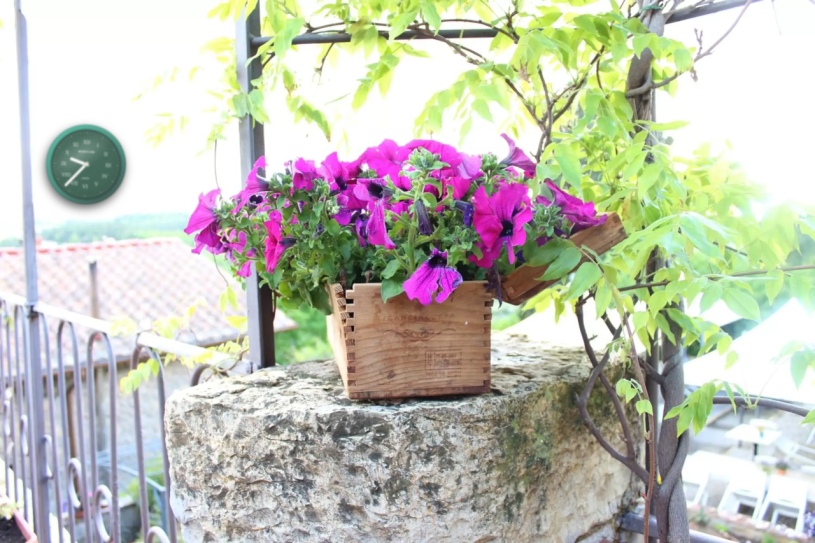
9 h 37 min
